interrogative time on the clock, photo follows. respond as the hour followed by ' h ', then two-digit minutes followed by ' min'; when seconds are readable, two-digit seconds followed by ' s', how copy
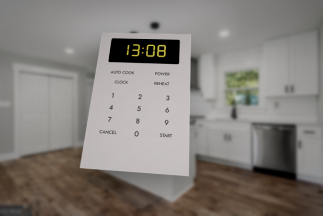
13 h 08 min
